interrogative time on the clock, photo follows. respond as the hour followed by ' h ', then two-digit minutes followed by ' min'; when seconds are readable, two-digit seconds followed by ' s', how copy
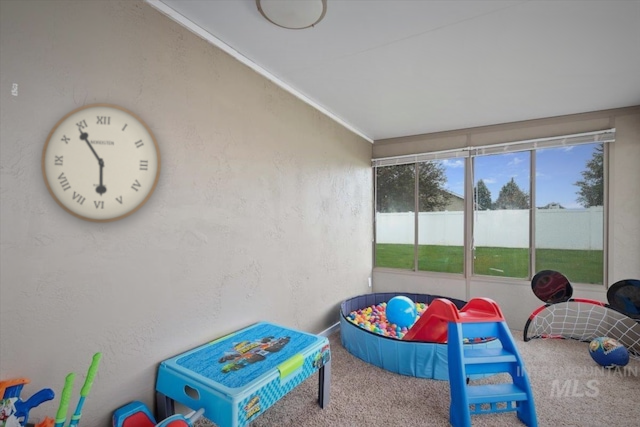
5 h 54 min
